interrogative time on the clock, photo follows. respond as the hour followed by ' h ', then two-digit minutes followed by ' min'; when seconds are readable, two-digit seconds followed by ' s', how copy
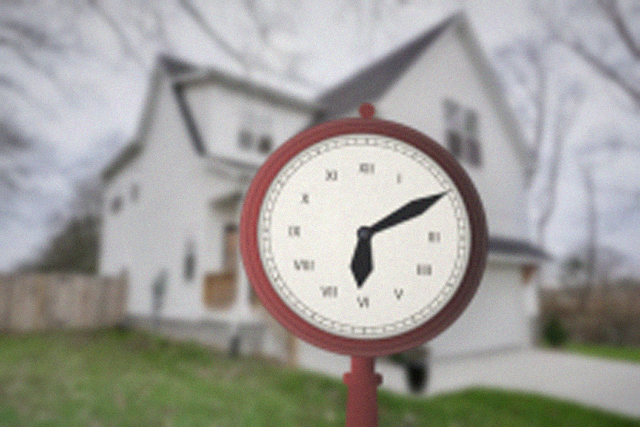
6 h 10 min
